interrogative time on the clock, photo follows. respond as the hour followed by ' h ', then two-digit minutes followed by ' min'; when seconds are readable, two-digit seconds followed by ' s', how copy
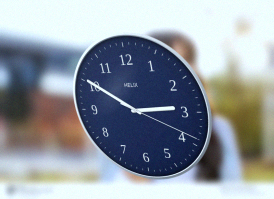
2 h 50 min 19 s
